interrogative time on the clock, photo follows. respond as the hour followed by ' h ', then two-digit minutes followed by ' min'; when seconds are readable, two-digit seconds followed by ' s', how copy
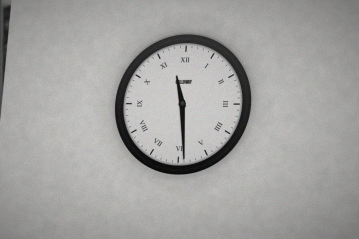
11 h 29 min
